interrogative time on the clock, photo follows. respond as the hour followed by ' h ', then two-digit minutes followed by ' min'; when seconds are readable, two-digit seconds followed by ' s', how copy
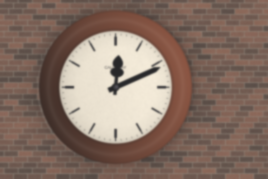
12 h 11 min
